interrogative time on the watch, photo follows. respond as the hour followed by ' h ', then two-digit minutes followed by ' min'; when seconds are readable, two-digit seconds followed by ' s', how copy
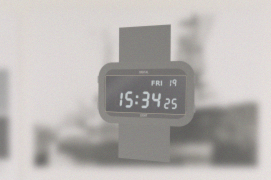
15 h 34 min 25 s
